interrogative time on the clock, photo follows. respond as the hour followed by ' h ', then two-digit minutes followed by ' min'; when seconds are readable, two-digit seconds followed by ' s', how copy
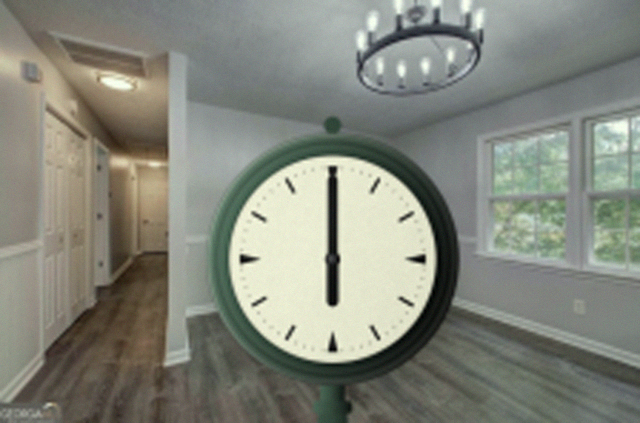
6 h 00 min
